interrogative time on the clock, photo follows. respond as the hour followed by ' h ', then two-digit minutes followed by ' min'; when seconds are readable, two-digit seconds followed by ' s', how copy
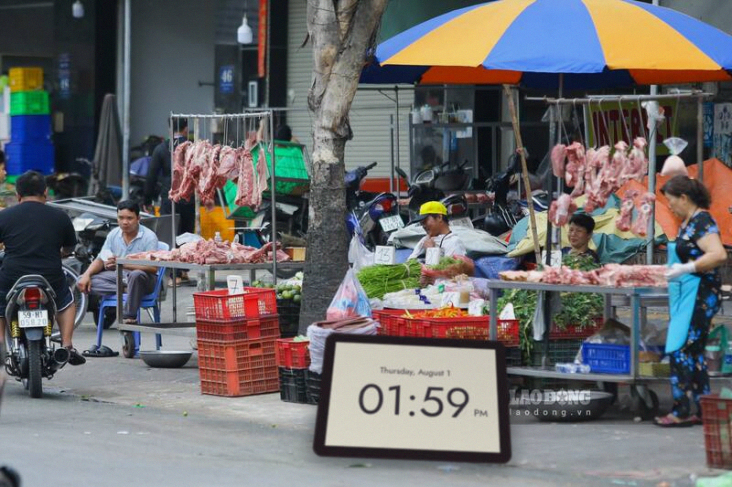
1 h 59 min
